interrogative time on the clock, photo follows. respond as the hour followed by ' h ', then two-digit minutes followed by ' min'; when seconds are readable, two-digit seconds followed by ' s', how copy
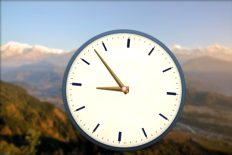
8 h 53 min
